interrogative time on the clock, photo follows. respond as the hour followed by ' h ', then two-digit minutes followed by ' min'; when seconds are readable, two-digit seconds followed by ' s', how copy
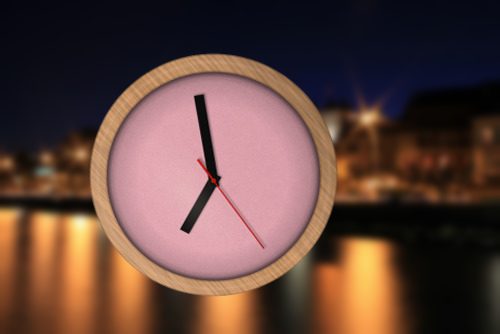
6 h 58 min 24 s
